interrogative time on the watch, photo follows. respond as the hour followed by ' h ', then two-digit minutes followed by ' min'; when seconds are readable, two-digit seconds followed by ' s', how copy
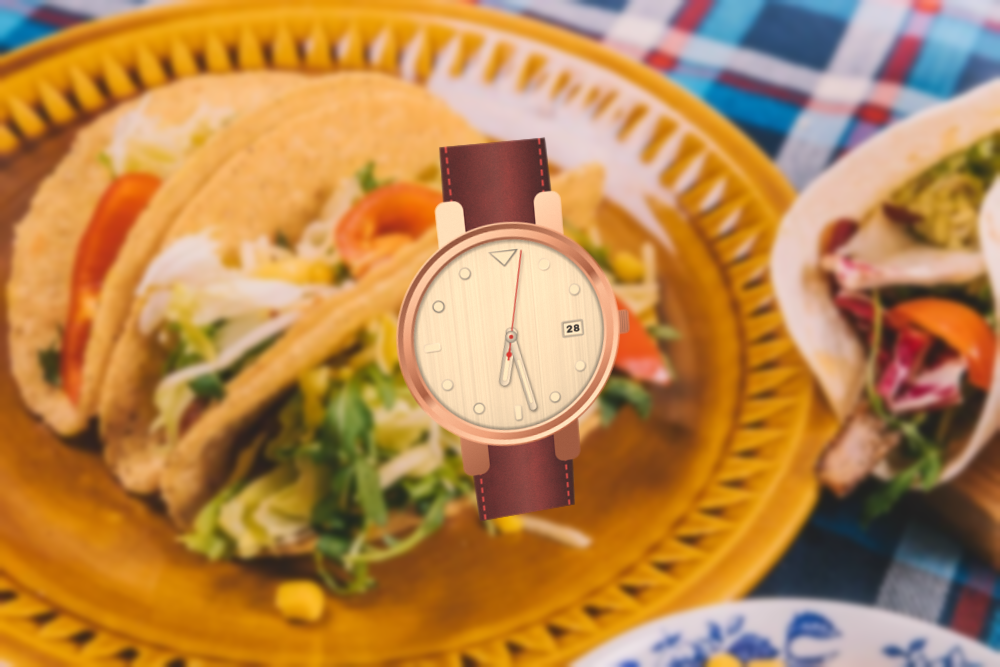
6 h 28 min 02 s
